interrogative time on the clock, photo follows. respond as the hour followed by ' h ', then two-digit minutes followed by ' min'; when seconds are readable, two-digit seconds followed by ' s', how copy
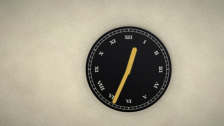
12 h 34 min
